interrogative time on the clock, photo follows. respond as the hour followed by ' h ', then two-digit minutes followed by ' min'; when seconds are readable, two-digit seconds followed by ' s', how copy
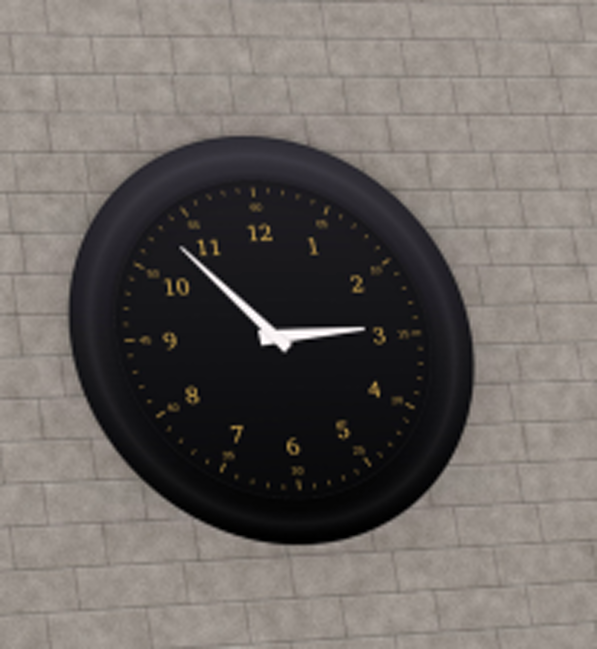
2 h 53 min
